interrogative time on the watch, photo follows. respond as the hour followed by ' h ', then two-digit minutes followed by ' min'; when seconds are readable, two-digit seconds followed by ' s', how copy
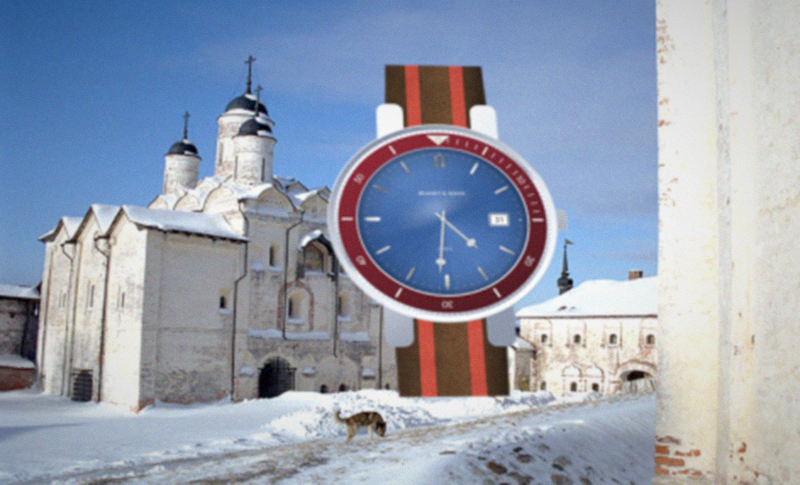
4 h 31 min
